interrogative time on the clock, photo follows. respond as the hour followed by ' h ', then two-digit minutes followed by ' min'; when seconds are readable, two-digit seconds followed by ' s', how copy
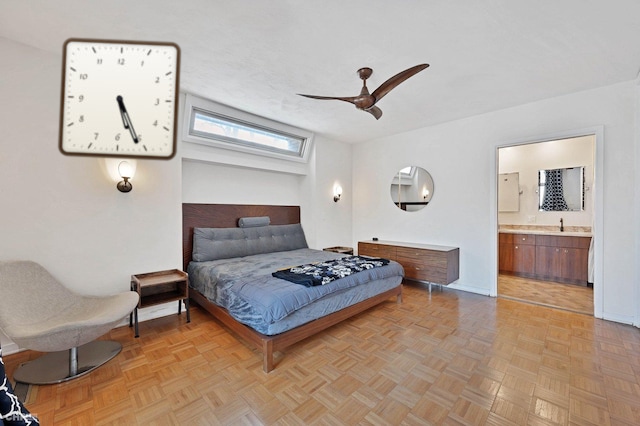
5 h 26 min
